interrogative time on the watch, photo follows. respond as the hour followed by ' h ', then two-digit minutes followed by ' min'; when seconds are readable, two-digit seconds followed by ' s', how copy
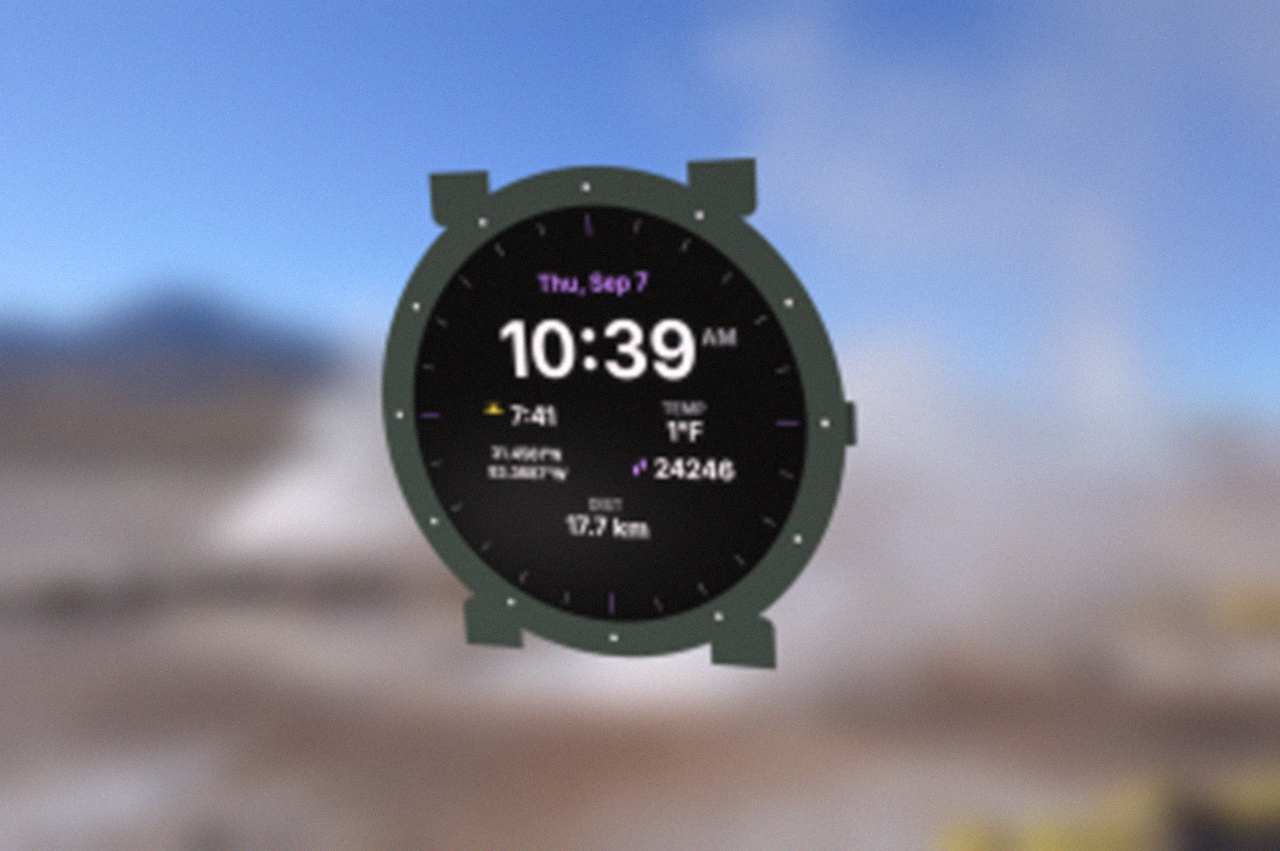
10 h 39 min
